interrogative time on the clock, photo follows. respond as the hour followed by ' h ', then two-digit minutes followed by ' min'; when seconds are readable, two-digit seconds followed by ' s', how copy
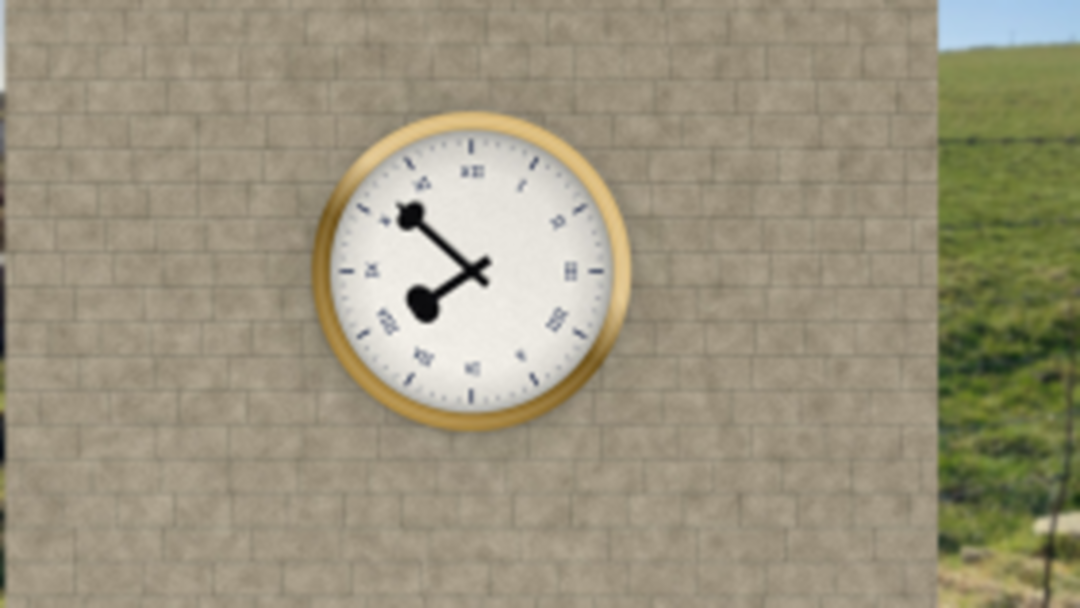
7 h 52 min
